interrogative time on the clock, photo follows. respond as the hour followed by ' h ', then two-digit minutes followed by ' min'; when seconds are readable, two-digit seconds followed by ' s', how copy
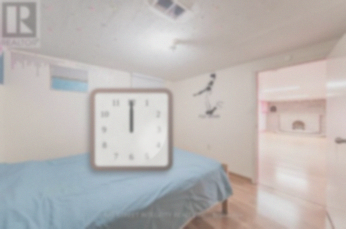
12 h 00 min
